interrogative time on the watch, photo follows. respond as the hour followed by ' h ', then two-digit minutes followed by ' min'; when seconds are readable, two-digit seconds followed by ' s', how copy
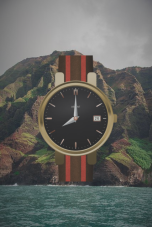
8 h 00 min
